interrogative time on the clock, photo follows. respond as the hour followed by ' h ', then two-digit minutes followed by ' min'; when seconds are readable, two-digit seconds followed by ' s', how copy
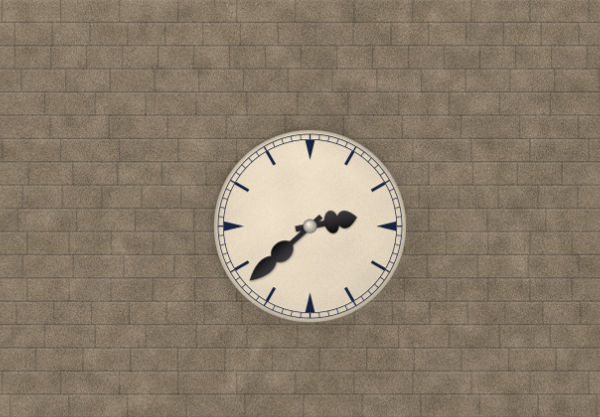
2 h 38 min
